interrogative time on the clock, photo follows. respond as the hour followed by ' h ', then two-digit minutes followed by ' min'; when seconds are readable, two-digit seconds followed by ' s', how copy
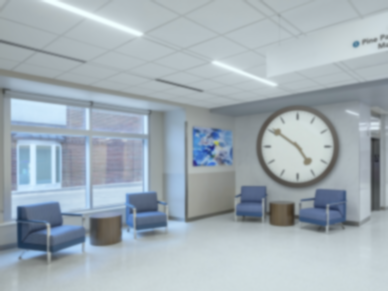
4 h 51 min
